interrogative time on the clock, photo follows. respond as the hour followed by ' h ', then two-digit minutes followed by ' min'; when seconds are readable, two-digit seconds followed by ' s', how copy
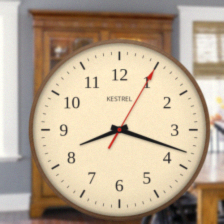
8 h 18 min 05 s
